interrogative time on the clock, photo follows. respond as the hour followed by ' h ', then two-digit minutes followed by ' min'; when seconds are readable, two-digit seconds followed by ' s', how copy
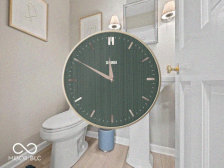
11 h 50 min
